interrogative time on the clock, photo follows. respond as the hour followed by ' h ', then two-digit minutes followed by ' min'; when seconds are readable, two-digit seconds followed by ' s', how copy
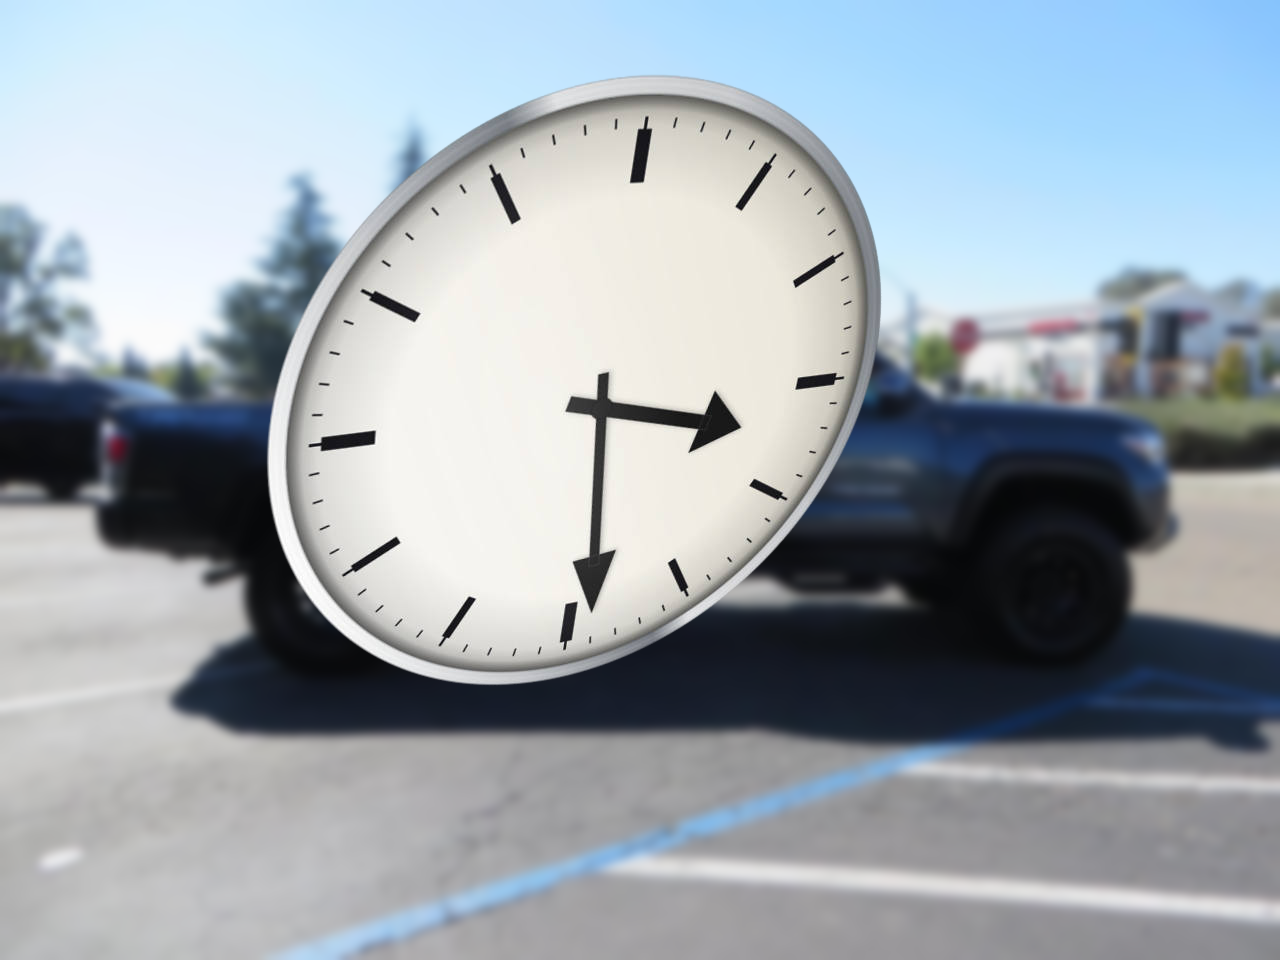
3 h 29 min
